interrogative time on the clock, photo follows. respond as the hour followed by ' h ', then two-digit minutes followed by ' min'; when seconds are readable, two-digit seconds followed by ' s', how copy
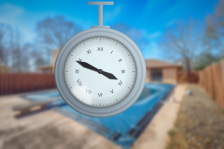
3 h 49 min
